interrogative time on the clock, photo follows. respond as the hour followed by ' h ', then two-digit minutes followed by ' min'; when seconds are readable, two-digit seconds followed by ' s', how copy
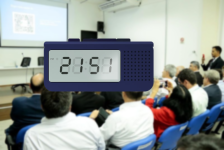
21 h 51 min
